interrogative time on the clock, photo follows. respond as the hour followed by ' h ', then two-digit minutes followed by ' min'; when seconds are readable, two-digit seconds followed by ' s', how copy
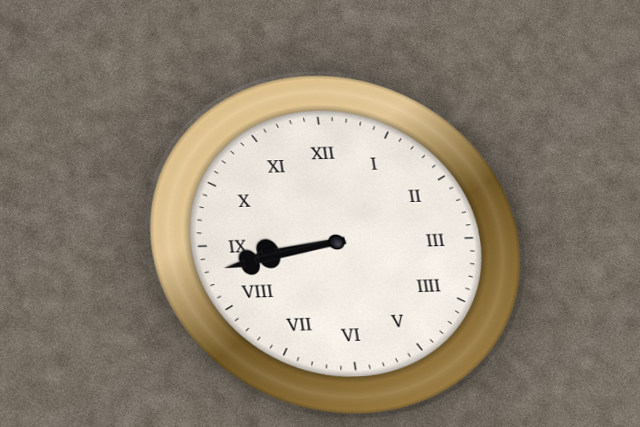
8 h 43 min
